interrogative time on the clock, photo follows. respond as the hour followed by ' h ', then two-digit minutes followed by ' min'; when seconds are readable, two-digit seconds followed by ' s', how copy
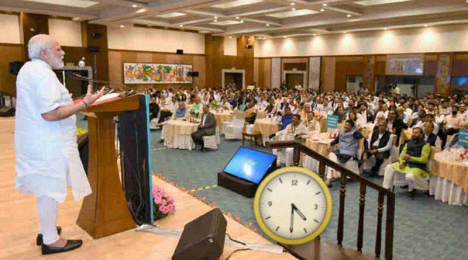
4 h 30 min
